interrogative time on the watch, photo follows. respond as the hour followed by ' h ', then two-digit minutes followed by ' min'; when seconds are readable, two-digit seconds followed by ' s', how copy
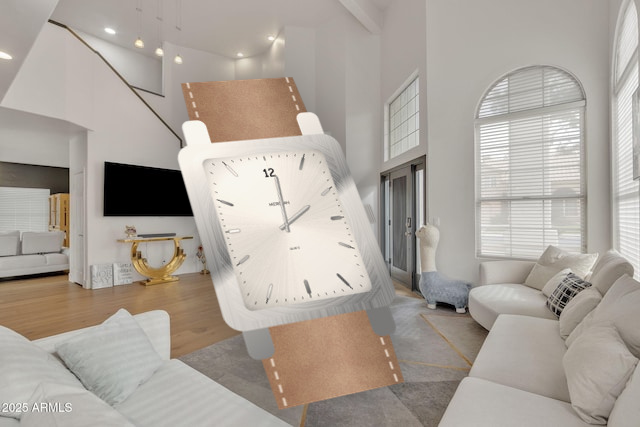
2 h 01 min
